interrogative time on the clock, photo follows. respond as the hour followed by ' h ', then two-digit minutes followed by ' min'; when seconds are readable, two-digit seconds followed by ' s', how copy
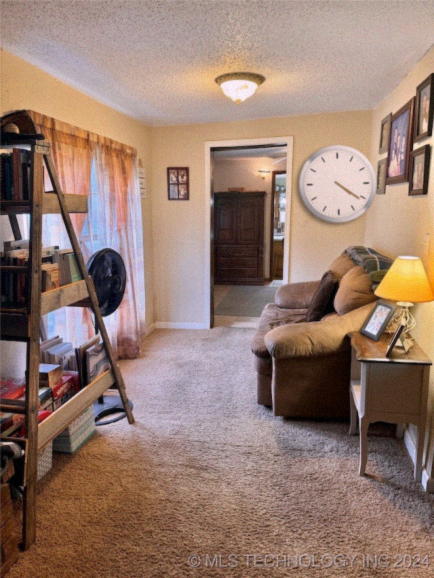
4 h 21 min
